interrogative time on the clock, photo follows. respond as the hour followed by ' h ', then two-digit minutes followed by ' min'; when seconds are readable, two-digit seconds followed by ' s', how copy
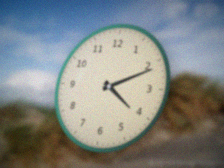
4 h 11 min
